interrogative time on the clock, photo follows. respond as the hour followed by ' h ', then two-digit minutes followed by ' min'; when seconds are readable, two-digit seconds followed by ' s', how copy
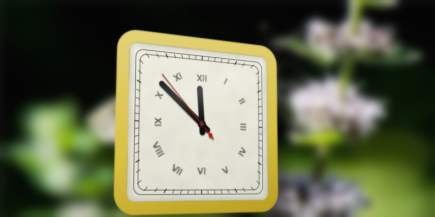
11 h 51 min 53 s
